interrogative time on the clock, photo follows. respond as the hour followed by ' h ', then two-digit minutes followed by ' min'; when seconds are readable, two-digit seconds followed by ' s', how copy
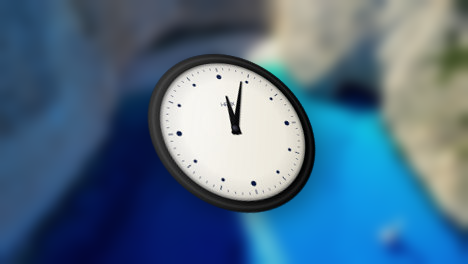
12 h 04 min
